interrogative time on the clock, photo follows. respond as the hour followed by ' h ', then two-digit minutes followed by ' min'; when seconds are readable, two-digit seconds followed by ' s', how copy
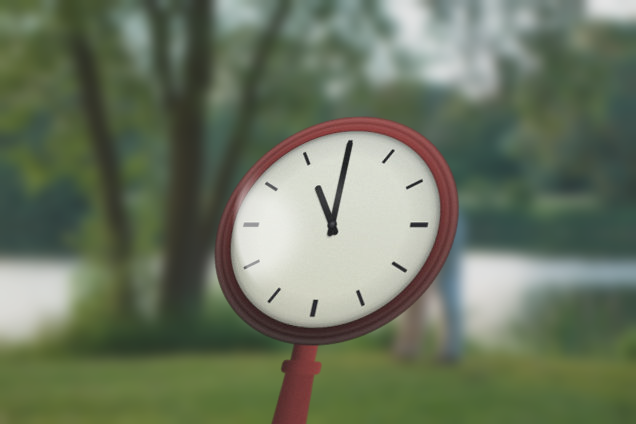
11 h 00 min
